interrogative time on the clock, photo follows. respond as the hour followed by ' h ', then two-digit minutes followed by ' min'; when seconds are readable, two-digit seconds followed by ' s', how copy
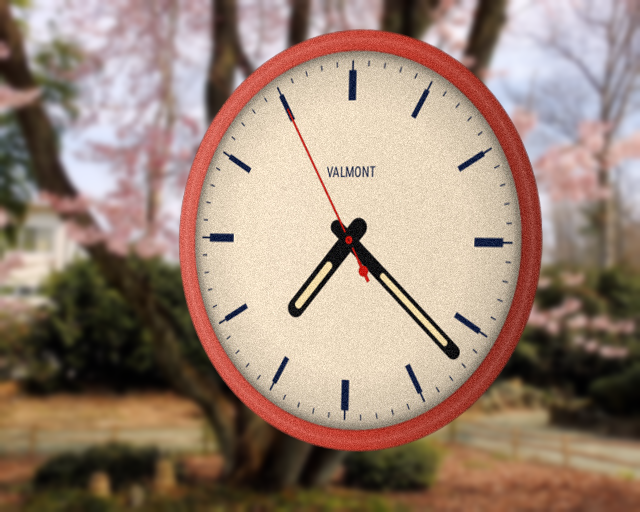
7 h 21 min 55 s
